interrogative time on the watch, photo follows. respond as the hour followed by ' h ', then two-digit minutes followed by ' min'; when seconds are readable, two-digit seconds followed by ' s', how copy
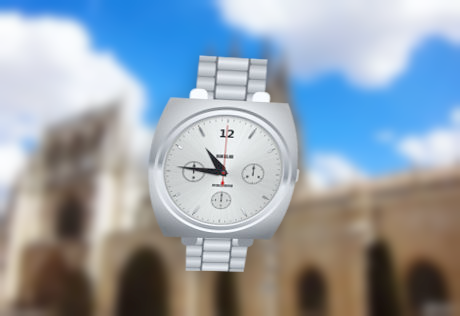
10 h 46 min
